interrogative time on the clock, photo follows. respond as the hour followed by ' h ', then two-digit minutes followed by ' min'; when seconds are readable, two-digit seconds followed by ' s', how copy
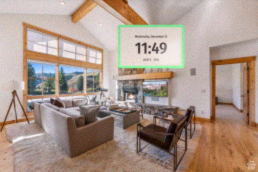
11 h 49 min
